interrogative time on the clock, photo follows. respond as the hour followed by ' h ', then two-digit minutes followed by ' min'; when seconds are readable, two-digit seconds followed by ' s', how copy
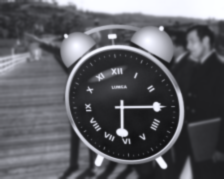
6 h 15 min
